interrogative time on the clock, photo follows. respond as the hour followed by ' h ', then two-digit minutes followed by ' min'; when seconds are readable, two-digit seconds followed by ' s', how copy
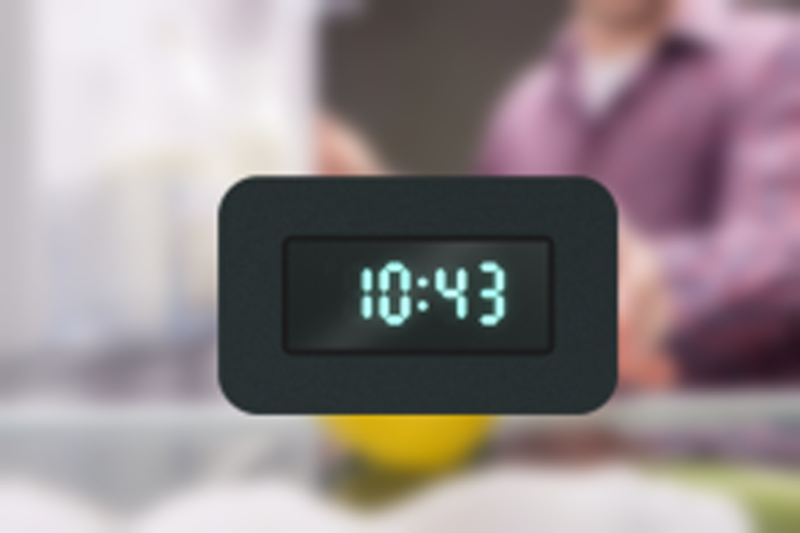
10 h 43 min
